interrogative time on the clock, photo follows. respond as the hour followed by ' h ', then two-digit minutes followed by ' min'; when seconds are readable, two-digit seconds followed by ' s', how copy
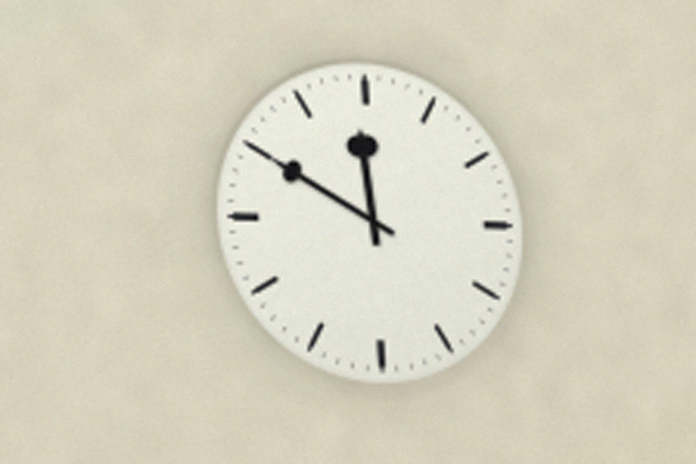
11 h 50 min
